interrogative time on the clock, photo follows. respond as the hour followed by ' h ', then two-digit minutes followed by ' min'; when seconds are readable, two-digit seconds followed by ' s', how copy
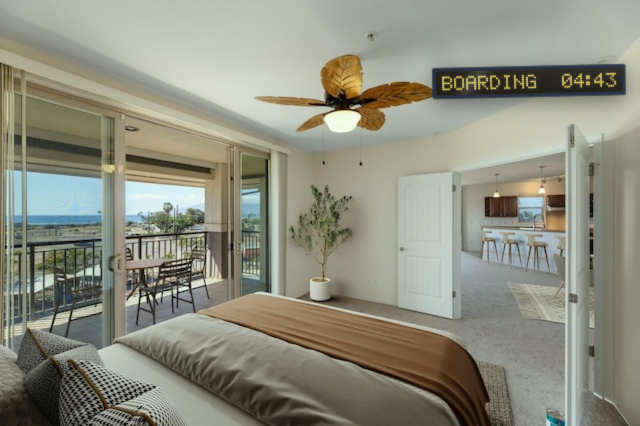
4 h 43 min
